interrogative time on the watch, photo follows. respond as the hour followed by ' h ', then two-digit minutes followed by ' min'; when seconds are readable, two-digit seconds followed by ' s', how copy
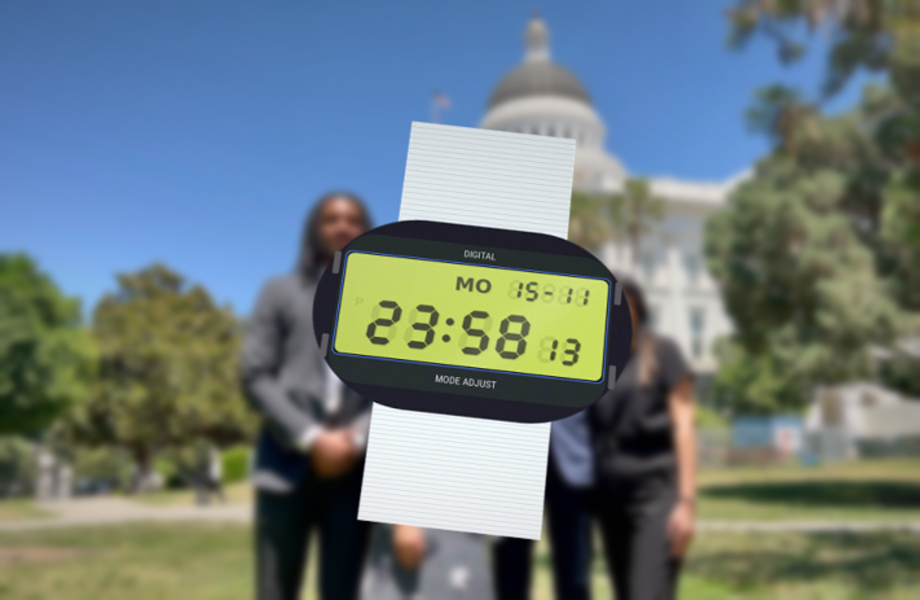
23 h 58 min 13 s
